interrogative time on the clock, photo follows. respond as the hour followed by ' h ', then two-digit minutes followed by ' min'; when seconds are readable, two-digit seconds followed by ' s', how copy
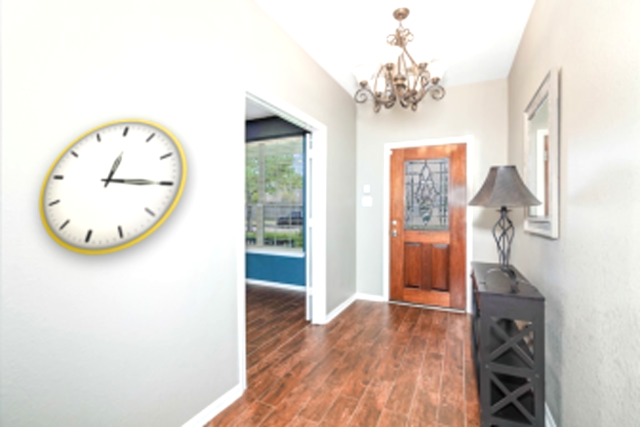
12 h 15 min
